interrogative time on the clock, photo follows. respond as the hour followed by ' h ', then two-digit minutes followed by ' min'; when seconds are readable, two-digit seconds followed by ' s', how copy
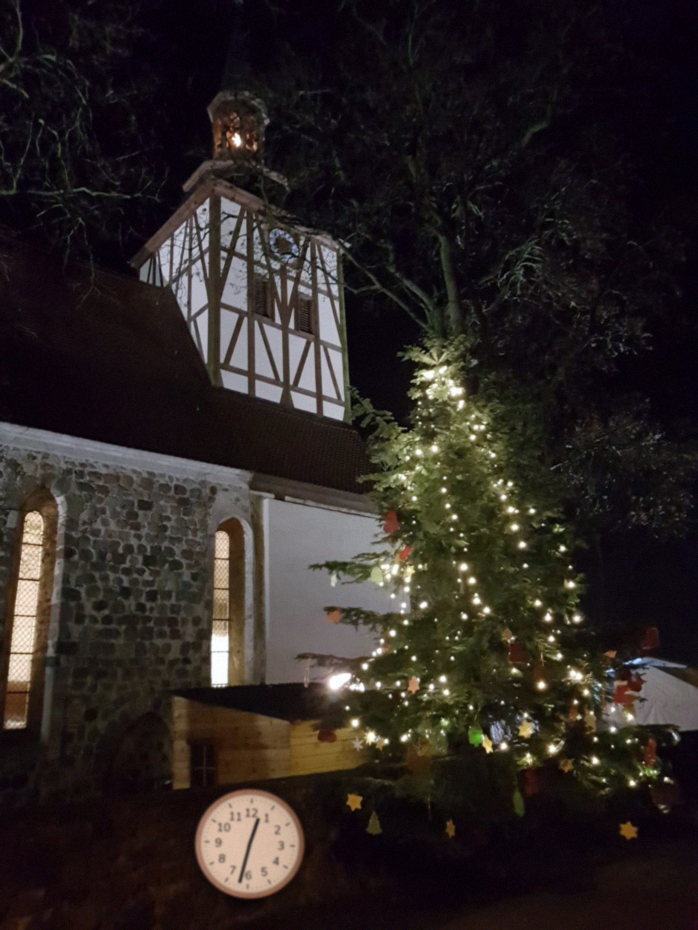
12 h 32 min
